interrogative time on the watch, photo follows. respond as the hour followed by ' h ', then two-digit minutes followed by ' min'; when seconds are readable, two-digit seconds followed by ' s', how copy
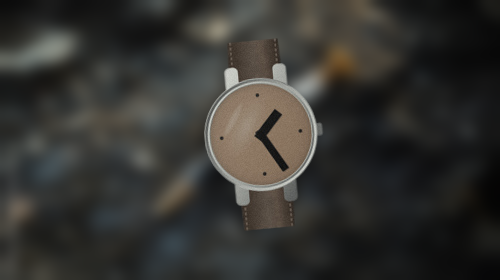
1 h 25 min
